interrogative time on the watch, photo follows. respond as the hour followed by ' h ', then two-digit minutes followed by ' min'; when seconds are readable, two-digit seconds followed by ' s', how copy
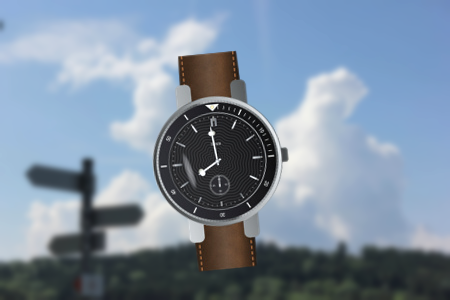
7 h 59 min
